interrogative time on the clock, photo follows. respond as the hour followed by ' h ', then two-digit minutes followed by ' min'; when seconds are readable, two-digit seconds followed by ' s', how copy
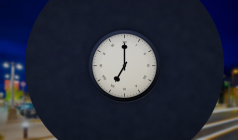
7 h 00 min
